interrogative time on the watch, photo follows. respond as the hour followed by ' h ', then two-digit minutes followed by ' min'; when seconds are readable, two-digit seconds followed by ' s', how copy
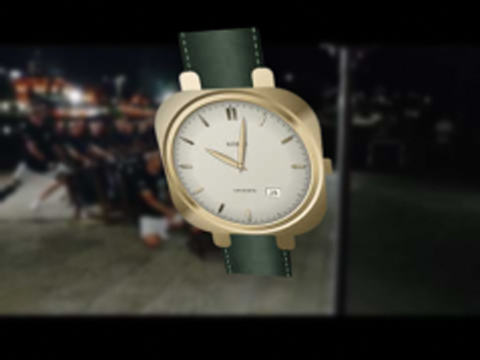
10 h 02 min
